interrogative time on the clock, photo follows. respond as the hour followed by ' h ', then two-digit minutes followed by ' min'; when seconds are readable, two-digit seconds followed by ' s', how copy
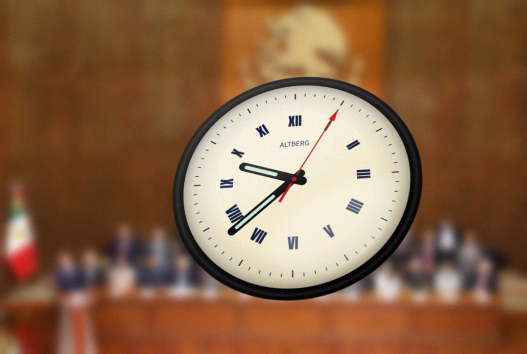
9 h 38 min 05 s
